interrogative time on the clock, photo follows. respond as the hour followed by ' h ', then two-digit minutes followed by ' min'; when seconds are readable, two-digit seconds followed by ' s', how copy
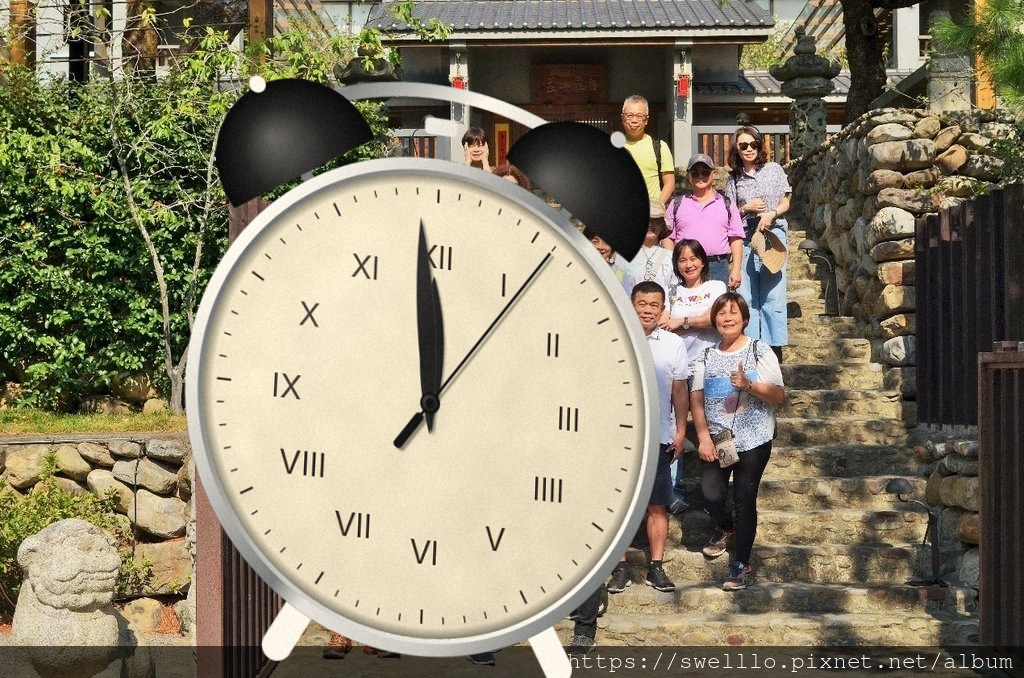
11 h 59 min 06 s
